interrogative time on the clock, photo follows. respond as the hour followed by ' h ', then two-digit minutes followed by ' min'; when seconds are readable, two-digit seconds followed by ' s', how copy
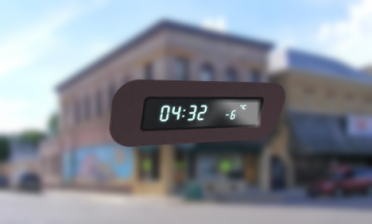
4 h 32 min
